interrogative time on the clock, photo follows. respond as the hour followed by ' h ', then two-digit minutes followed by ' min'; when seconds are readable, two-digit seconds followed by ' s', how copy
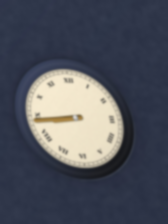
8 h 44 min
